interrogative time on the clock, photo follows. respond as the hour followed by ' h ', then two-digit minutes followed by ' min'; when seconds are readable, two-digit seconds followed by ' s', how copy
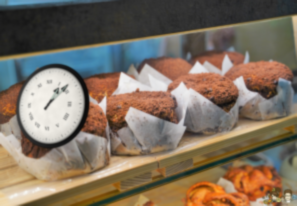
1 h 08 min
